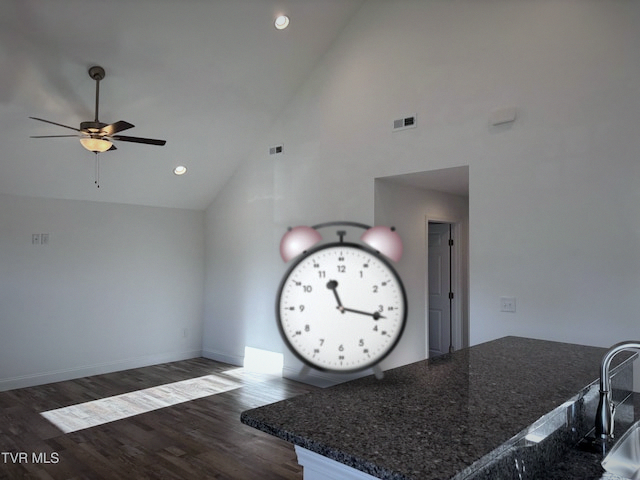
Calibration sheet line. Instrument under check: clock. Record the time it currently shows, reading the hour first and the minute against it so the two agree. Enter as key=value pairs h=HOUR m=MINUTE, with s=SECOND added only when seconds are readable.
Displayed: h=11 m=17
